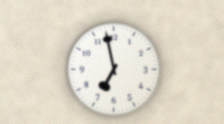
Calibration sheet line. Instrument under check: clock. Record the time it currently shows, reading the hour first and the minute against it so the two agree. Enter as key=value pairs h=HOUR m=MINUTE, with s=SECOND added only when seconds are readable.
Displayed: h=6 m=58
